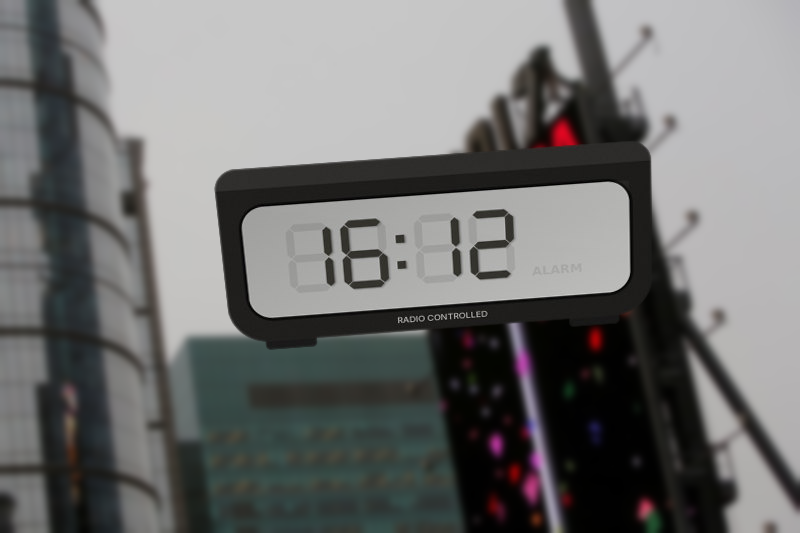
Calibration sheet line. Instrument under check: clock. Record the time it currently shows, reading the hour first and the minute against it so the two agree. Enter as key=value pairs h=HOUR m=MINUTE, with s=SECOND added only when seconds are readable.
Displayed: h=16 m=12
